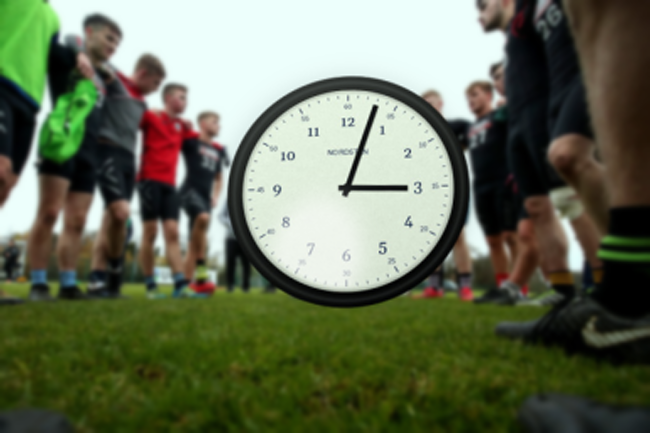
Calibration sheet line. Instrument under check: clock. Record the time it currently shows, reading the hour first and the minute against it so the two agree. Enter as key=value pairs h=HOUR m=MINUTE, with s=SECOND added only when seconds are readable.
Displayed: h=3 m=3
